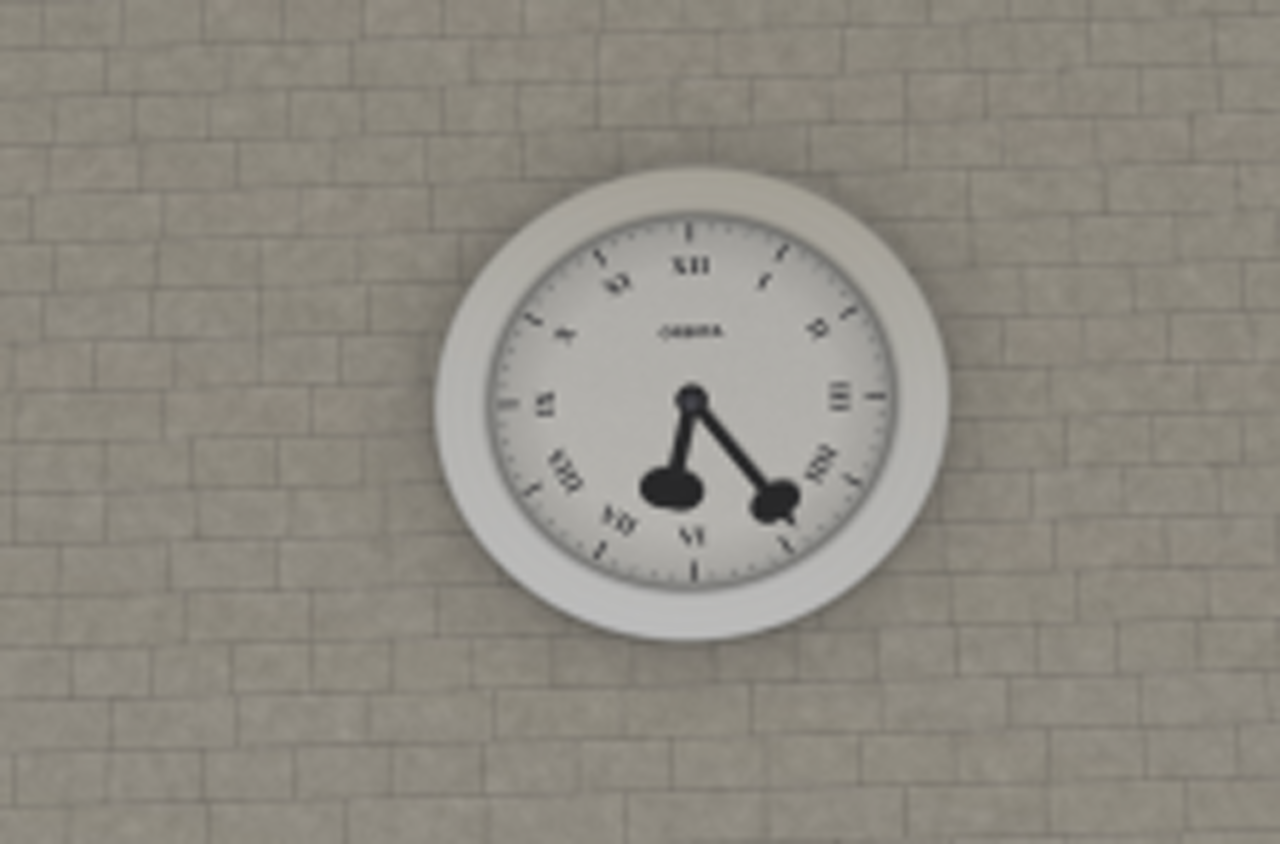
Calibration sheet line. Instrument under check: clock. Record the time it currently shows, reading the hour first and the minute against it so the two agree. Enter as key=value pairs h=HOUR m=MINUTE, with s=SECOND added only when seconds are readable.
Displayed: h=6 m=24
